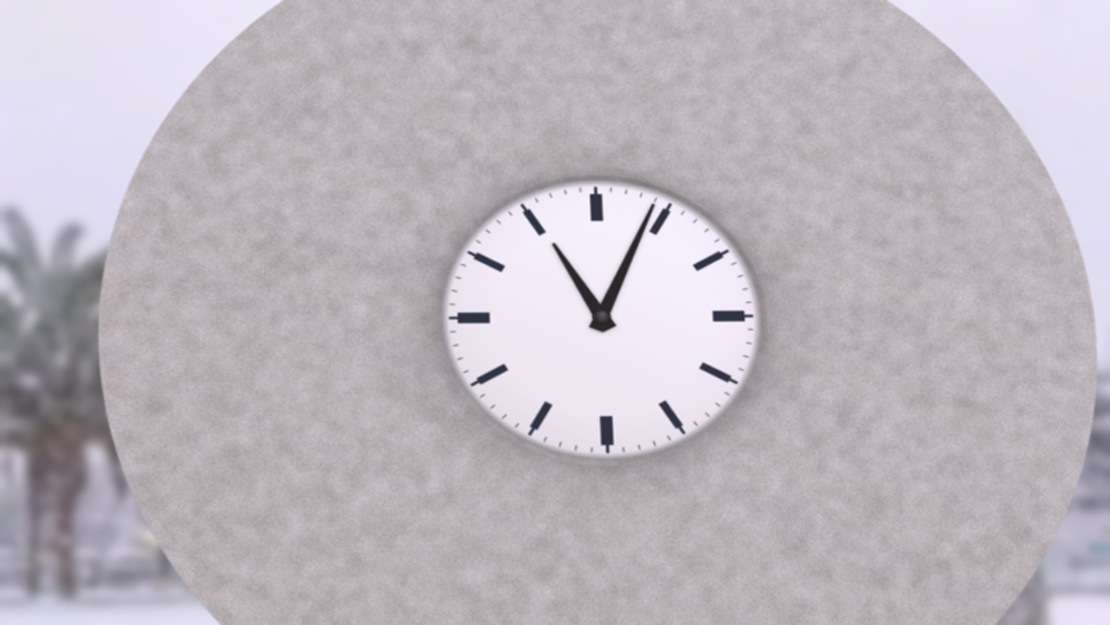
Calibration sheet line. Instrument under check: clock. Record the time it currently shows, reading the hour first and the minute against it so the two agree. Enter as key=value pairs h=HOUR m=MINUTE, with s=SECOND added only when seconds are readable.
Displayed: h=11 m=4
